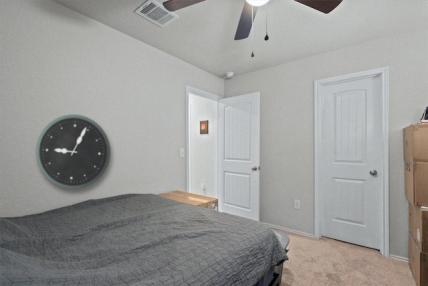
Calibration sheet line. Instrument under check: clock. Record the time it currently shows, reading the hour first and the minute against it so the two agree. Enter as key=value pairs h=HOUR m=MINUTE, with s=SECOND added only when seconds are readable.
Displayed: h=9 m=4
